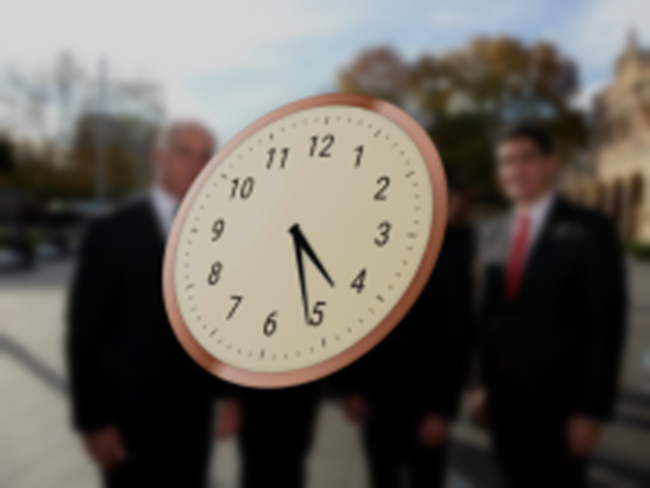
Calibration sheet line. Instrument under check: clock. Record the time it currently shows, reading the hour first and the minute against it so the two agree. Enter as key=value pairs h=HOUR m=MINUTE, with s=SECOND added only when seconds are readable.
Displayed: h=4 m=26
